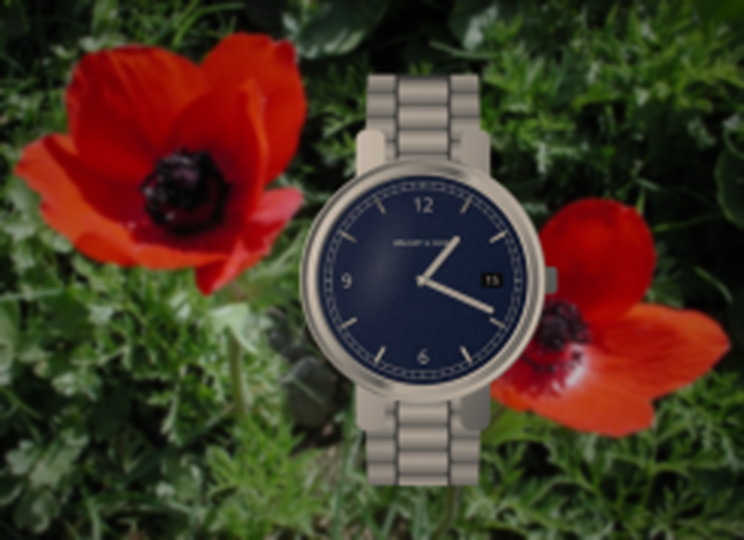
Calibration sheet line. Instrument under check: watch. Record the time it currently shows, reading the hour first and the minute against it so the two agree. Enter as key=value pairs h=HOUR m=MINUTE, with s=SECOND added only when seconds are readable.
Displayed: h=1 m=19
